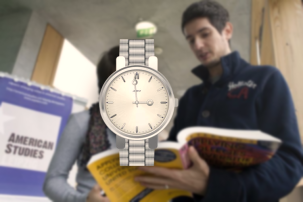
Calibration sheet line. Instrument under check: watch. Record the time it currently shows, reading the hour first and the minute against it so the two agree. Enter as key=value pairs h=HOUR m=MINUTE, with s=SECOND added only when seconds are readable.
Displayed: h=2 m=59
